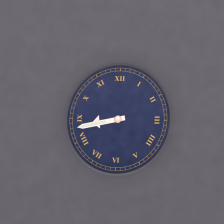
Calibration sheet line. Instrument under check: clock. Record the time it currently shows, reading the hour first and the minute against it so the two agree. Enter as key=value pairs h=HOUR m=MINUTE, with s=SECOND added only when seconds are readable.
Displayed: h=8 m=43
